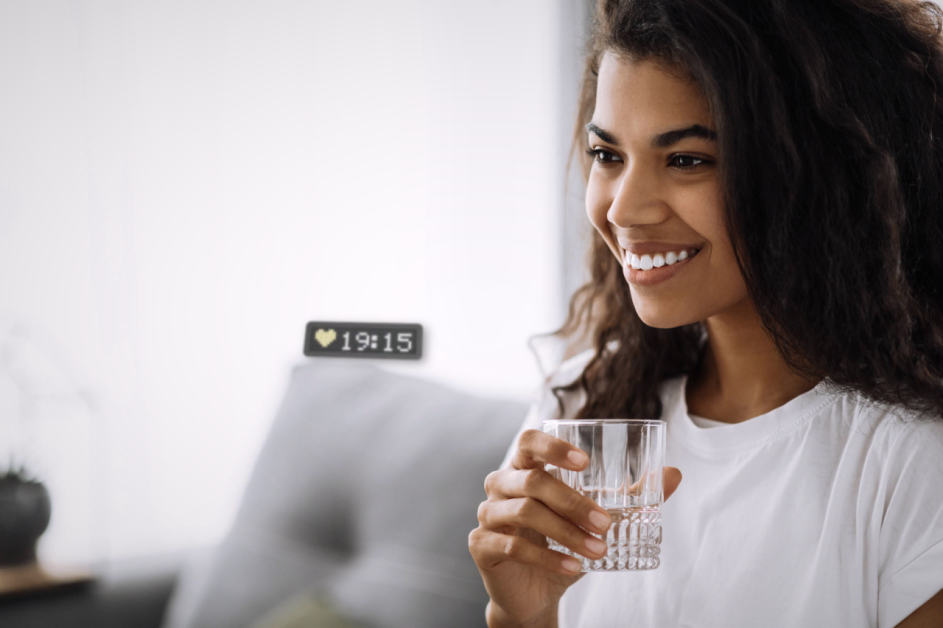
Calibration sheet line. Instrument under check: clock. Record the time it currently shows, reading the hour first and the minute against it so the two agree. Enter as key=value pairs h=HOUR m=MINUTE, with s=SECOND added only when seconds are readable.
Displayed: h=19 m=15
